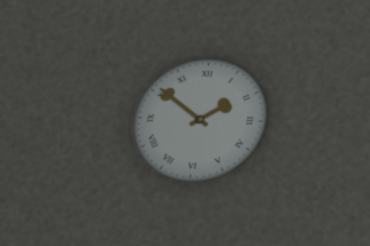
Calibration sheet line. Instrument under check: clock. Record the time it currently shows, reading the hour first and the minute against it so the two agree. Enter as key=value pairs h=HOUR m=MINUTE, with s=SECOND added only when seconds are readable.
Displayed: h=1 m=51
